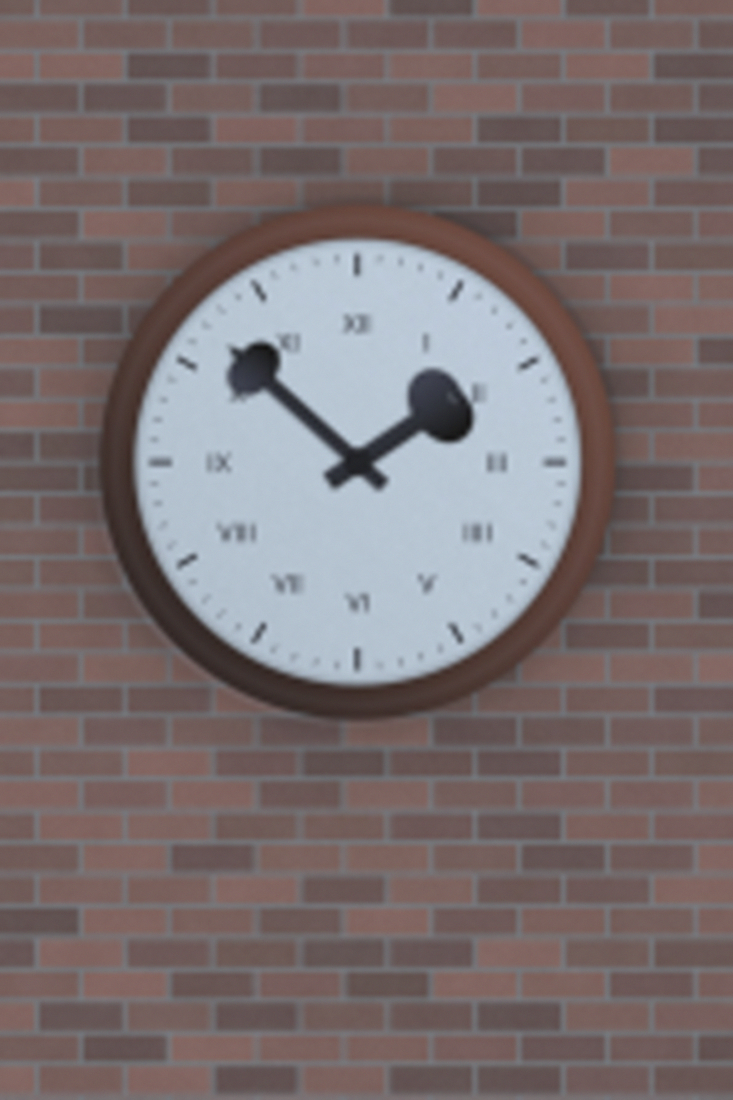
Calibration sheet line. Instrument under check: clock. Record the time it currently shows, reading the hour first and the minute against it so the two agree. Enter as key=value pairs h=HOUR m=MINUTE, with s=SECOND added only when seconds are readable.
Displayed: h=1 m=52
